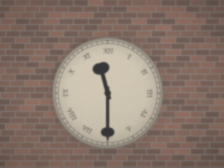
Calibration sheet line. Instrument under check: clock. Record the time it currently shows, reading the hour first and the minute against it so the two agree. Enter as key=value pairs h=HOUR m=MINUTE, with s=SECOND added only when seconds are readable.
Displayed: h=11 m=30
